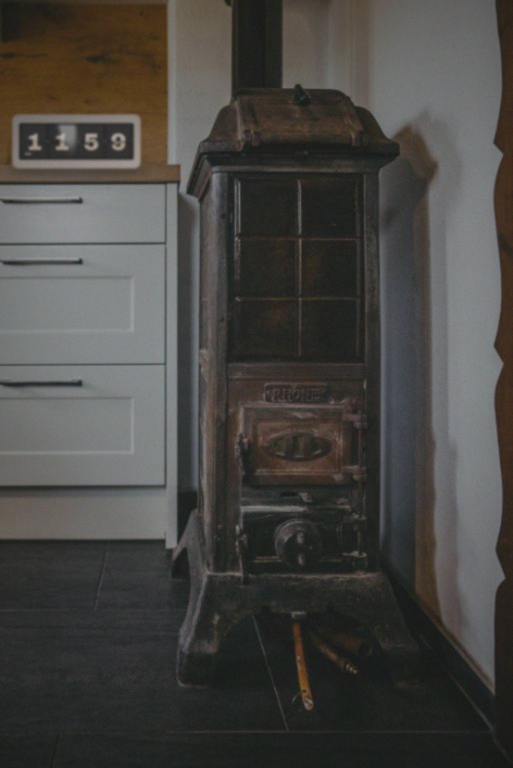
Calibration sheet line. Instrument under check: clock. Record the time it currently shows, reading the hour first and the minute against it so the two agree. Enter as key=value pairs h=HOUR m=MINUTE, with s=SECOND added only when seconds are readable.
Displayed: h=11 m=59
